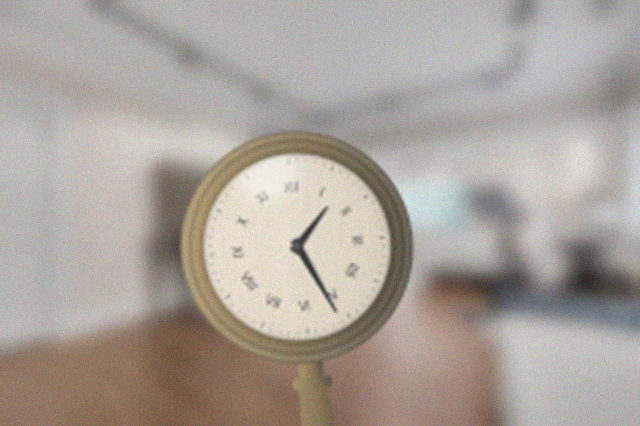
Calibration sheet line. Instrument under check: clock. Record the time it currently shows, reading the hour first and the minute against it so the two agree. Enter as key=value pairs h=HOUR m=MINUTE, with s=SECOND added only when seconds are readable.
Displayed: h=1 m=26
